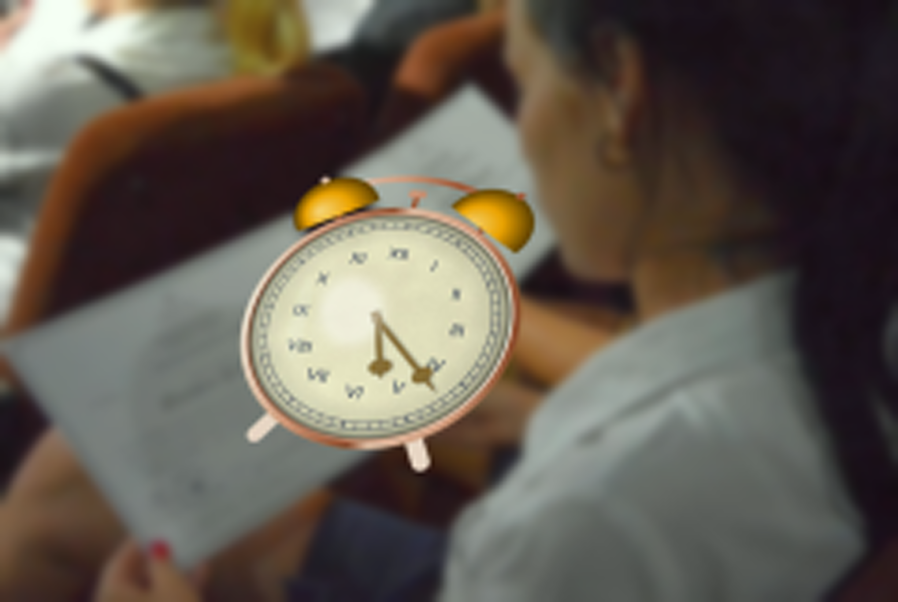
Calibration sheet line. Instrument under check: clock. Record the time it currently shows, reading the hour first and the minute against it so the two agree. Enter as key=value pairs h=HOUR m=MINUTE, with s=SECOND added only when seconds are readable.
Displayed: h=5 m=22
